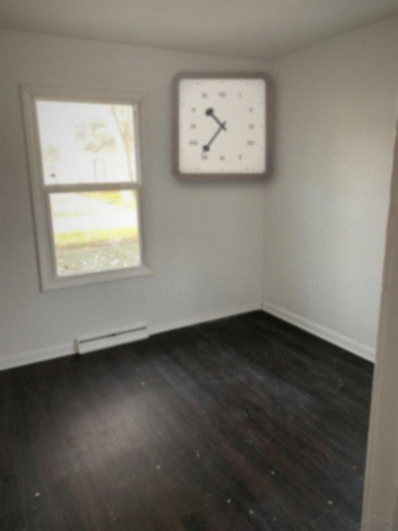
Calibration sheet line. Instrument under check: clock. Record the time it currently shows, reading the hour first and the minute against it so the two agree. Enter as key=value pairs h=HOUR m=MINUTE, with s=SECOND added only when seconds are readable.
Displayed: h=10 m=36
